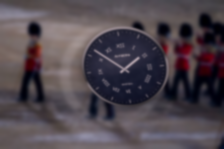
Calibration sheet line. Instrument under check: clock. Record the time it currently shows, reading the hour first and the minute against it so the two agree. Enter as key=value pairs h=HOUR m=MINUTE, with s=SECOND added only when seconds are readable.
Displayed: h=1 m=52
